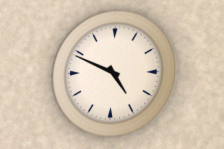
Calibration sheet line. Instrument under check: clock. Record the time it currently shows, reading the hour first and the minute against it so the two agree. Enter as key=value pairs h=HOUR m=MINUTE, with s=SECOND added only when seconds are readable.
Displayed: h=4 m=49
